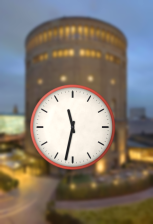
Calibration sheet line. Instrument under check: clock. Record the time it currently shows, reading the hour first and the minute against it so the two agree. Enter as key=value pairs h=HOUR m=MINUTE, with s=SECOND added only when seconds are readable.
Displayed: h=11 m=32
